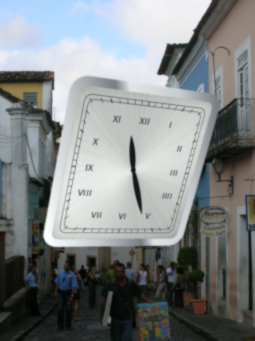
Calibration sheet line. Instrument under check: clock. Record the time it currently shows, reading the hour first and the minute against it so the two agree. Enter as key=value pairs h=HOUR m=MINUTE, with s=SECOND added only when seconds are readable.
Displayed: h=11 m=26
